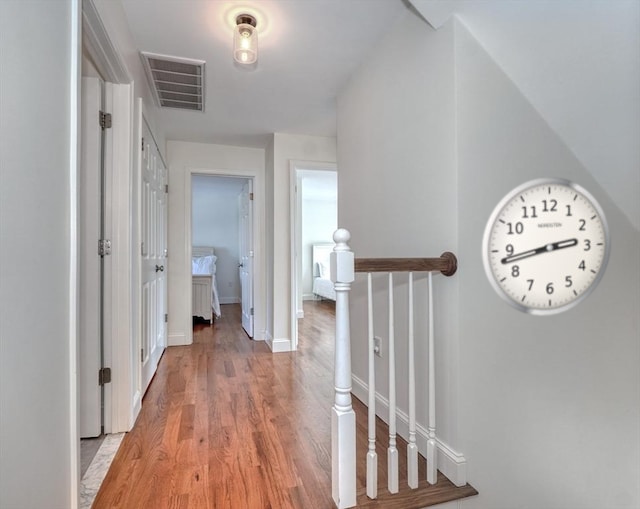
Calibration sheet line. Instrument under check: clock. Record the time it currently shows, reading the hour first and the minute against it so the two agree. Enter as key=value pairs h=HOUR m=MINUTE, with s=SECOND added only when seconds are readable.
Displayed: h=2 m=43
